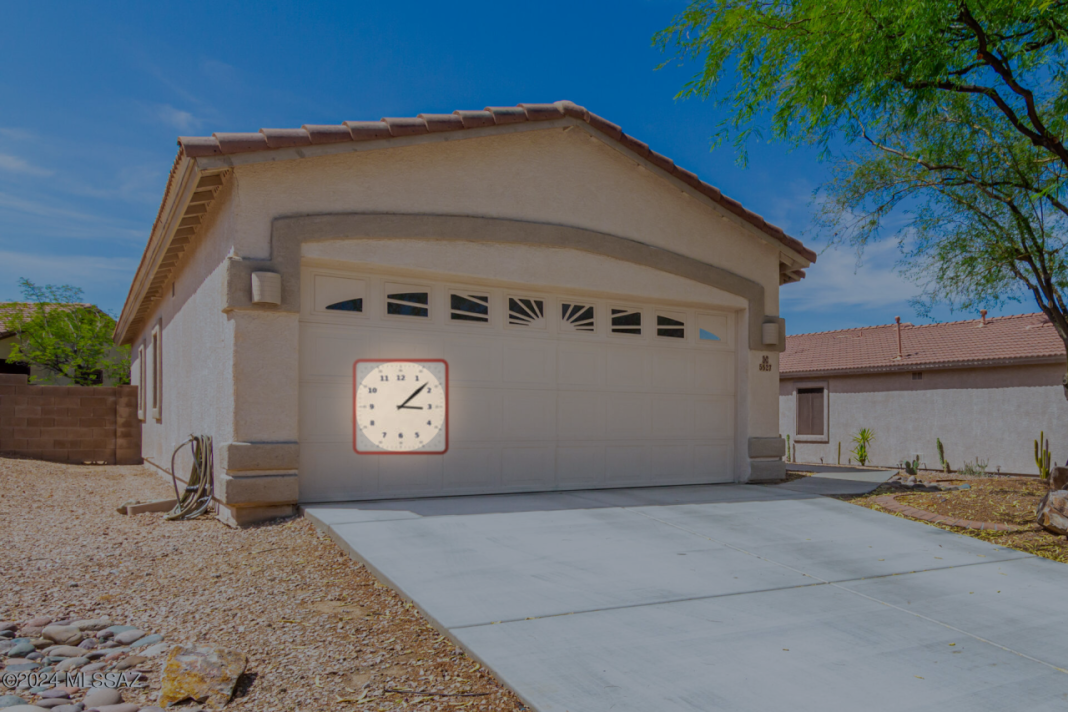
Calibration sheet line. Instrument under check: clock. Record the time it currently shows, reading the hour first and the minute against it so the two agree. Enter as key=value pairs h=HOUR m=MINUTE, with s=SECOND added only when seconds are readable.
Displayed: h=3 m=8
